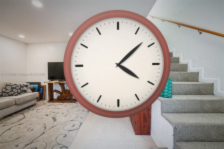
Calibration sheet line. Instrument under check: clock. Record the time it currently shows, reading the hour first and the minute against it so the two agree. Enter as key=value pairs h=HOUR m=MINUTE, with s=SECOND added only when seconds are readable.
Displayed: h=4 m=8
